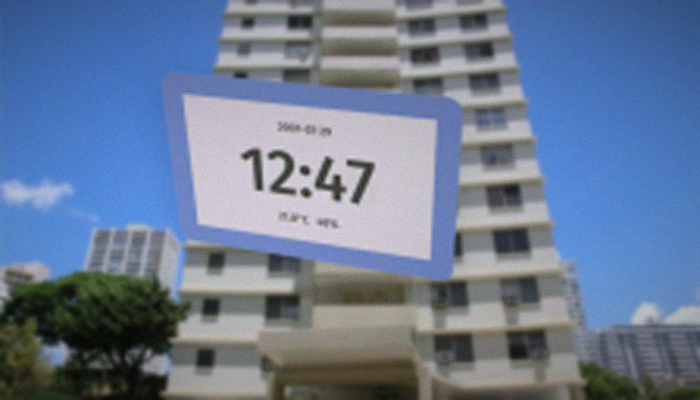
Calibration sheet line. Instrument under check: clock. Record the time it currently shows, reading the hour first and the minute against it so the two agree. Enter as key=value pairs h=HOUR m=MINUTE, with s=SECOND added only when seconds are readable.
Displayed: h=12 m=47
